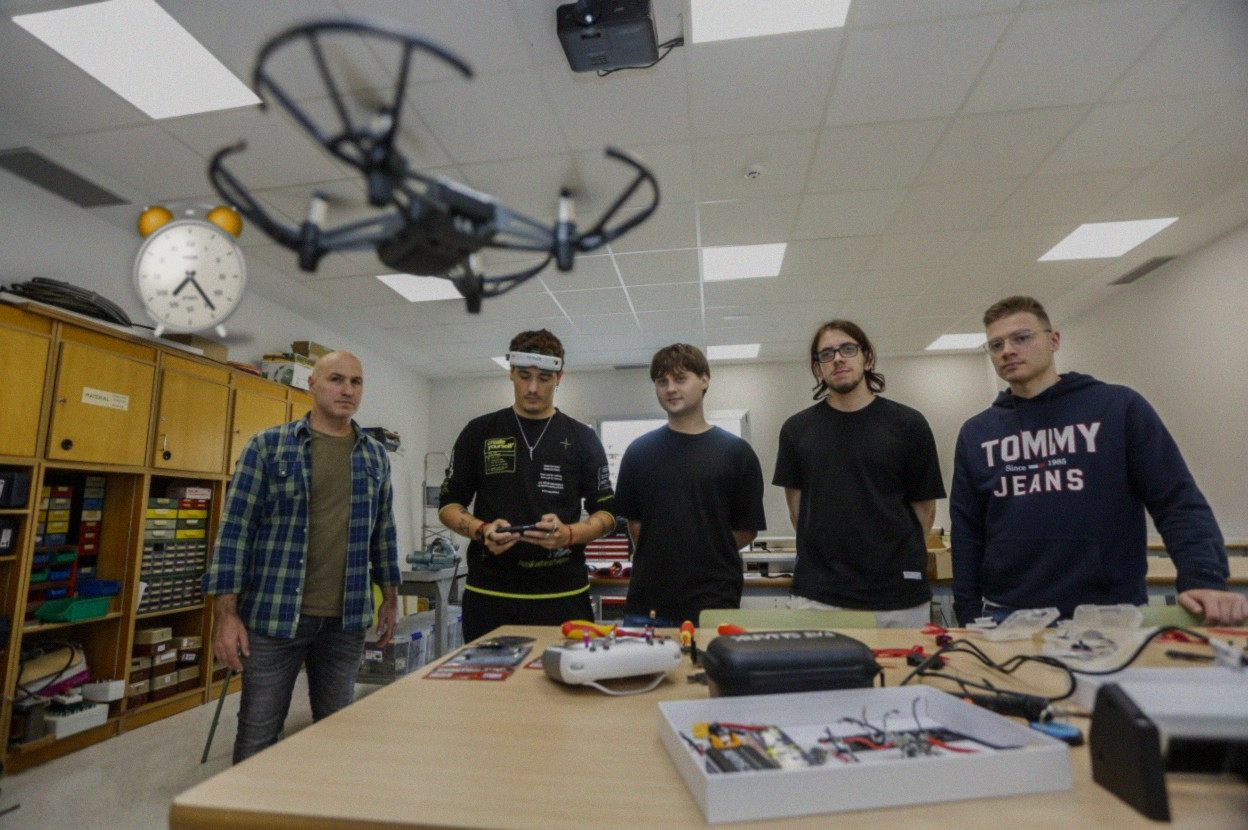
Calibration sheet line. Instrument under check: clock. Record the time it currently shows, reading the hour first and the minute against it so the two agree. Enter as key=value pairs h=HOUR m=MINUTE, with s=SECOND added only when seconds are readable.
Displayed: h=7 m=24
